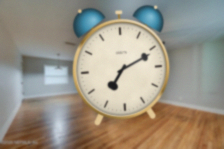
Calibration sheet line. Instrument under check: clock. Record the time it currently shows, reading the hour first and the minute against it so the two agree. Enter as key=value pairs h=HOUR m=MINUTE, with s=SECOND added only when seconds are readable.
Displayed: h=7 m=11
